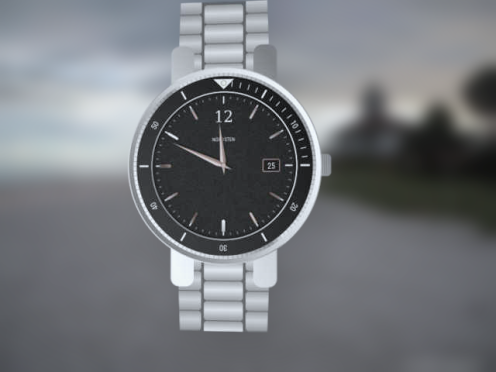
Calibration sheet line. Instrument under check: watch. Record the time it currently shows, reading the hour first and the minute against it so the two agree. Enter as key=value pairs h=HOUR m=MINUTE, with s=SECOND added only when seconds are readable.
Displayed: h=11 m=49
